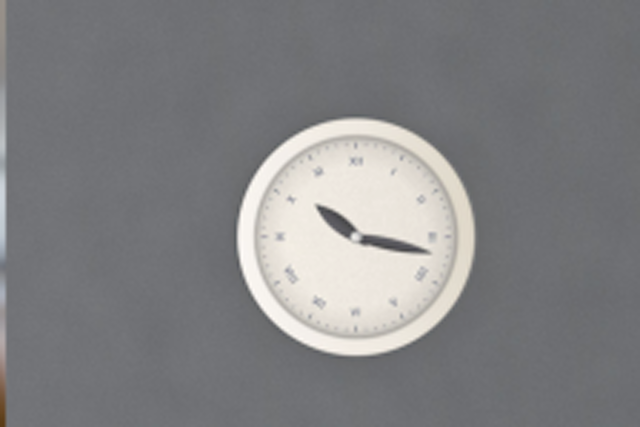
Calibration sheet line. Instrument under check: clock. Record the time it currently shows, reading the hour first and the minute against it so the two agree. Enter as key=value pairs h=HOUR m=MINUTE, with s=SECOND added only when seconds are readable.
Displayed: h=10 m=17
